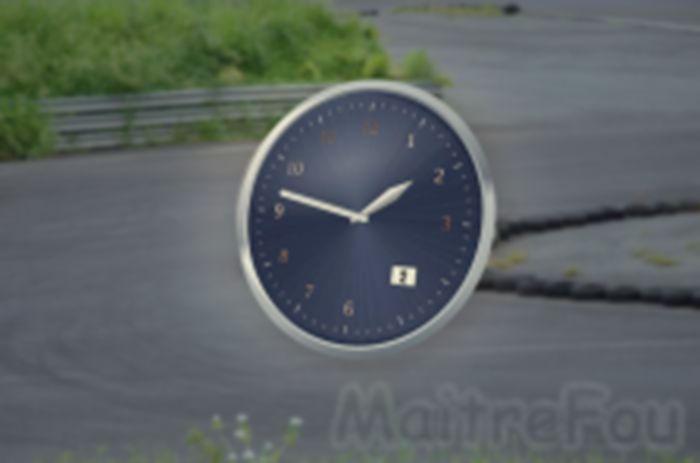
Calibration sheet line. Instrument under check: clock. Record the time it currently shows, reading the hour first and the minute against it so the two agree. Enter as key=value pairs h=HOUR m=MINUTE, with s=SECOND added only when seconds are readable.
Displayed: h=1 m=47
